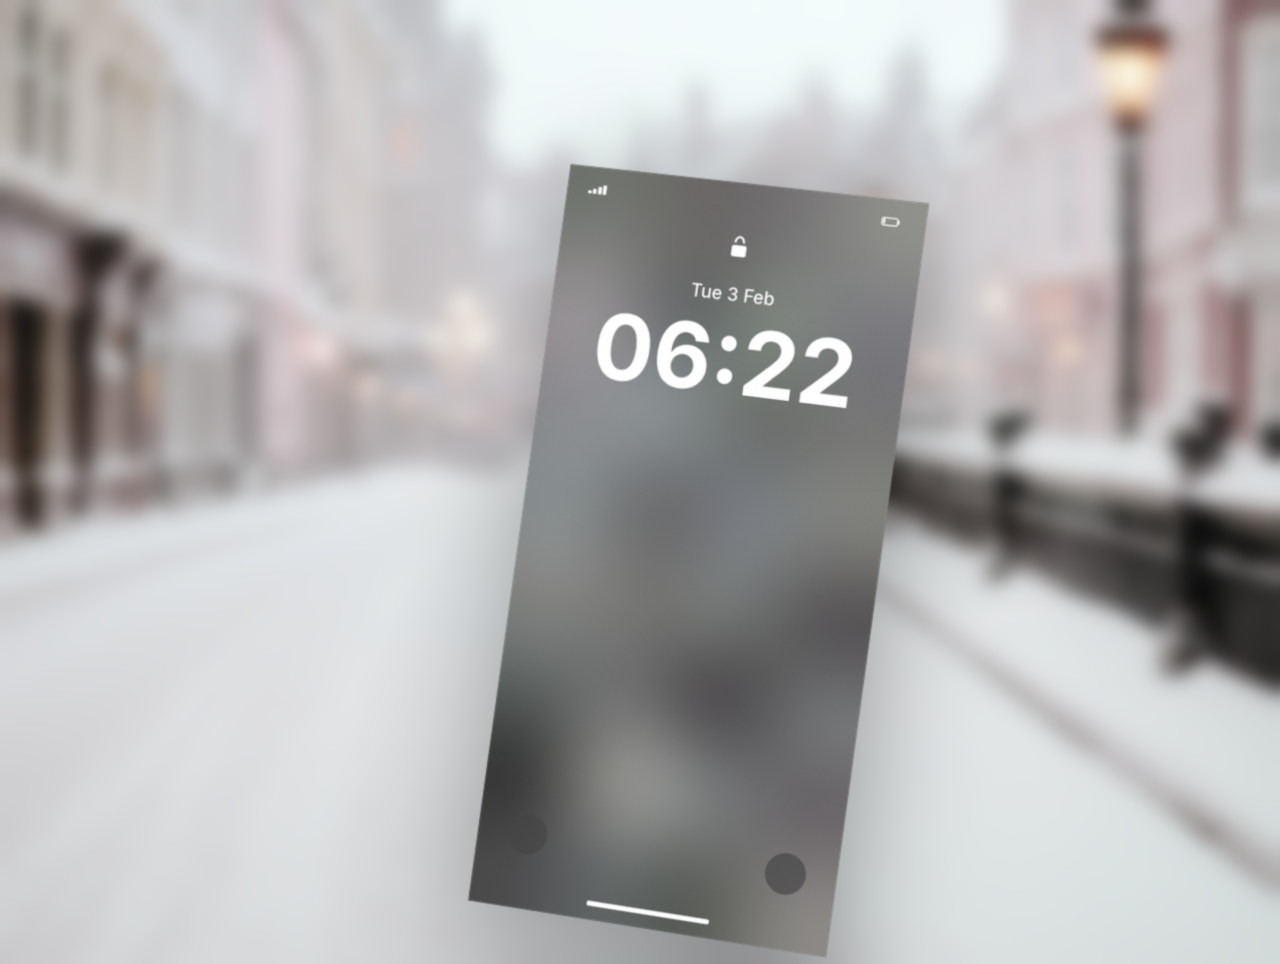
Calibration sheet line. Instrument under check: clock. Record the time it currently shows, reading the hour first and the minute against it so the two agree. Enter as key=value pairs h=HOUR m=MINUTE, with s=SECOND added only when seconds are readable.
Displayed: h=6 m=22
